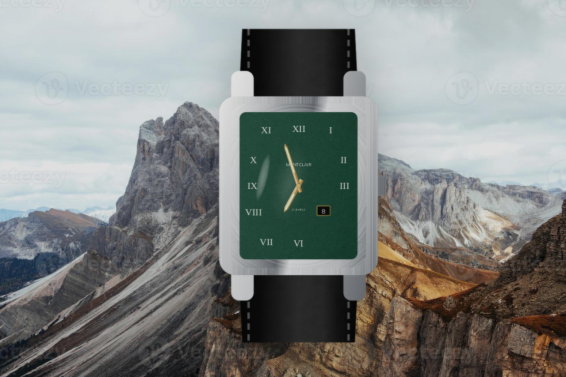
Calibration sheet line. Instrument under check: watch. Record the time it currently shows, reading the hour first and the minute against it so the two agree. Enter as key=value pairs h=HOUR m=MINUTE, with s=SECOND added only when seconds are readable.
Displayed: h=6 m=57
